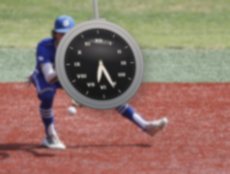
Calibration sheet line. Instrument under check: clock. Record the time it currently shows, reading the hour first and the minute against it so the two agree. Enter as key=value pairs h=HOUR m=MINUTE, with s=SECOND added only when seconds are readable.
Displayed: h=6 m=26
